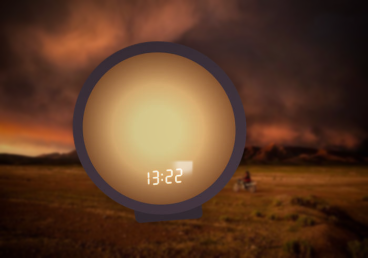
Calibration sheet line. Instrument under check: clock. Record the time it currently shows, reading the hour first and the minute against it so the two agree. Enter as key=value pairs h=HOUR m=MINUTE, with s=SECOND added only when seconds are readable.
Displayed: h=13 m=22
